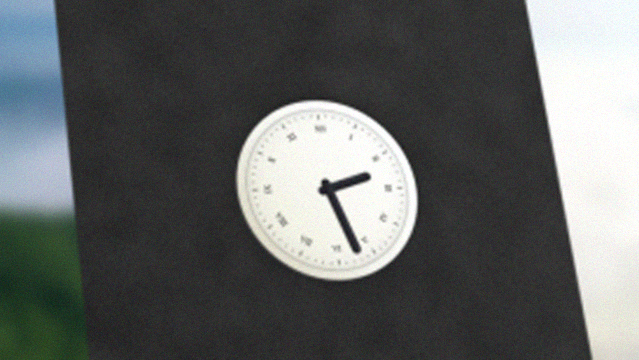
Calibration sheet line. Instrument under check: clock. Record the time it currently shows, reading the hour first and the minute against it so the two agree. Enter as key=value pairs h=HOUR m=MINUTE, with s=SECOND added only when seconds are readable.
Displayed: h=2 m=27
